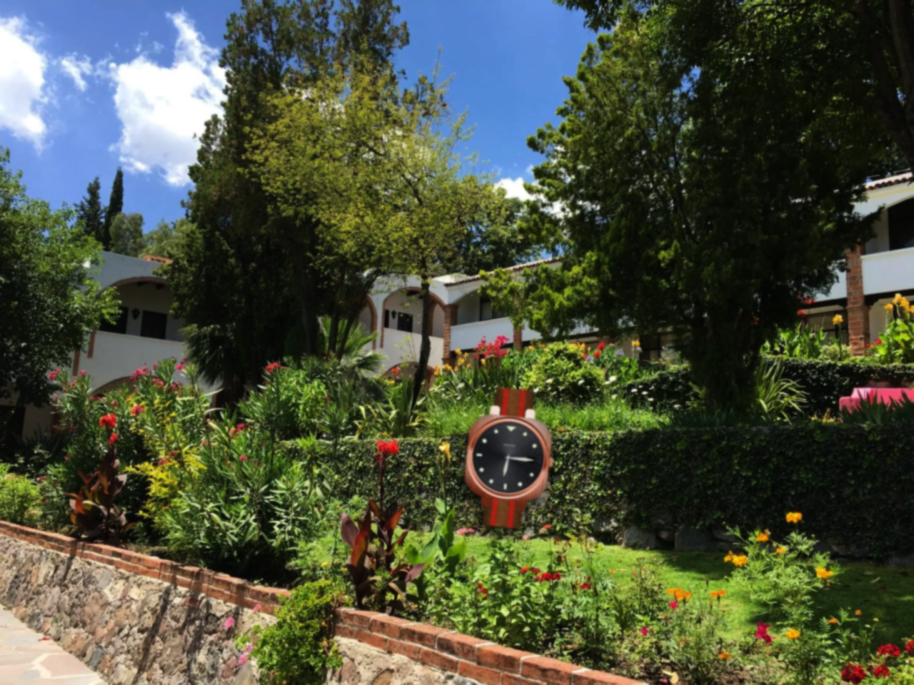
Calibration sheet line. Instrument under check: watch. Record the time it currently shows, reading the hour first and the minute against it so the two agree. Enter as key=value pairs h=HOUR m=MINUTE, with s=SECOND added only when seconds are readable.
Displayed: h=6 m=15
